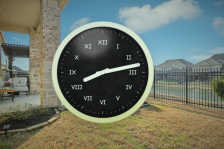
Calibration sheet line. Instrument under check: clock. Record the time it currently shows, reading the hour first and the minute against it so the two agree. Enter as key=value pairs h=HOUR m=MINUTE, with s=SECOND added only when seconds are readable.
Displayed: h=8 m=13
